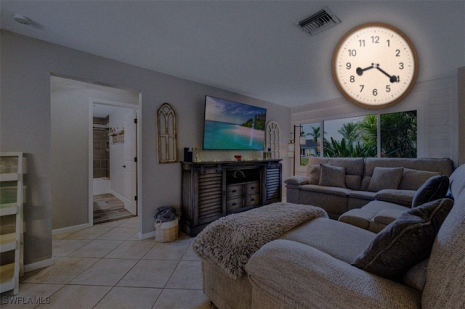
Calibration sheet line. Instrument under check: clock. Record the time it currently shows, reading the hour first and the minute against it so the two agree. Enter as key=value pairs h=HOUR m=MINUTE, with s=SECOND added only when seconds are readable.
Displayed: h=8 m=21
